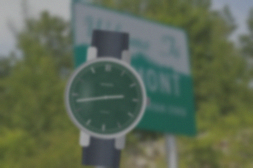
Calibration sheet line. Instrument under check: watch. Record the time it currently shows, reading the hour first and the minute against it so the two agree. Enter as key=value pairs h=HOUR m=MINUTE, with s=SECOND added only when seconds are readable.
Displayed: h=2 m=43
